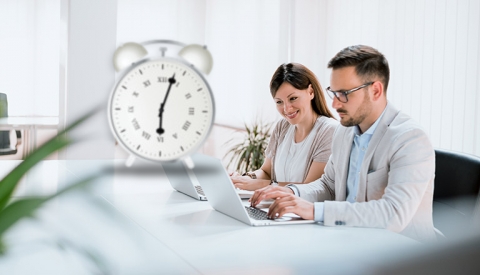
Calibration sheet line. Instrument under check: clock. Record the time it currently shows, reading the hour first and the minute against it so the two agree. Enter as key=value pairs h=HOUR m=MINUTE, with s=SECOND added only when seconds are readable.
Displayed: h=6 m=3
